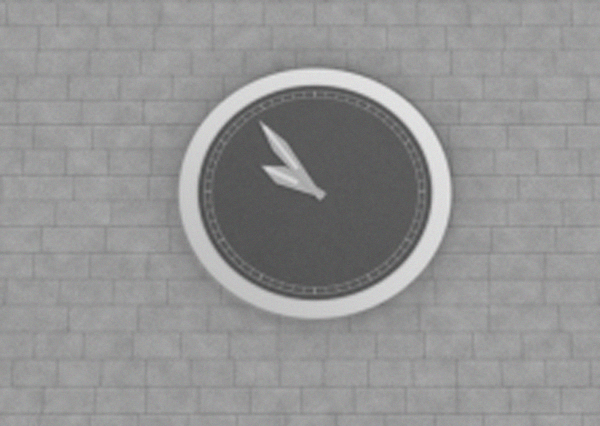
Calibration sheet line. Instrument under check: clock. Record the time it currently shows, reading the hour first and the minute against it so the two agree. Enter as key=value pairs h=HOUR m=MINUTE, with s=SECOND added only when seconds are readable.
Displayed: h=9 m=54
